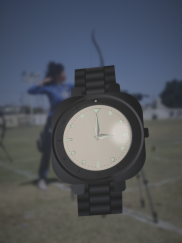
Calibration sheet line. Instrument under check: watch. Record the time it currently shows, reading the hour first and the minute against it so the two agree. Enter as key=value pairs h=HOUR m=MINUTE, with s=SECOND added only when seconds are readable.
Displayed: h=3 m=0
